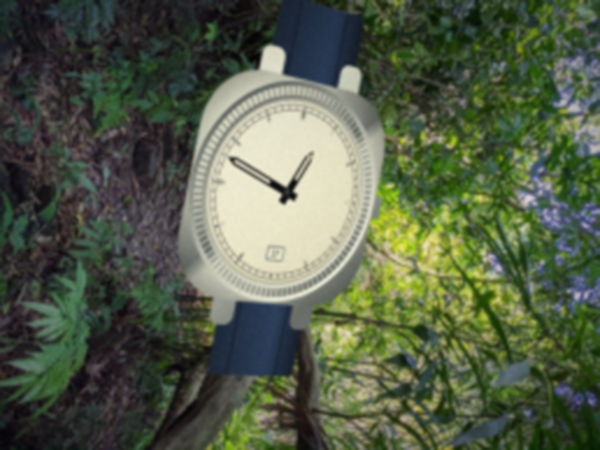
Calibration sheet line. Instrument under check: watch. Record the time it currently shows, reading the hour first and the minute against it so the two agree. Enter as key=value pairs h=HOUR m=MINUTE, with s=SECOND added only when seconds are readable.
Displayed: h=12 m=48
